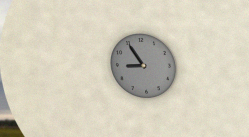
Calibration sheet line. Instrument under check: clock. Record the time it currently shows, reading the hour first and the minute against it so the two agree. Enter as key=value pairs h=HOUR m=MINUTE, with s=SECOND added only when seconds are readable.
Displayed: h=8 m=55
